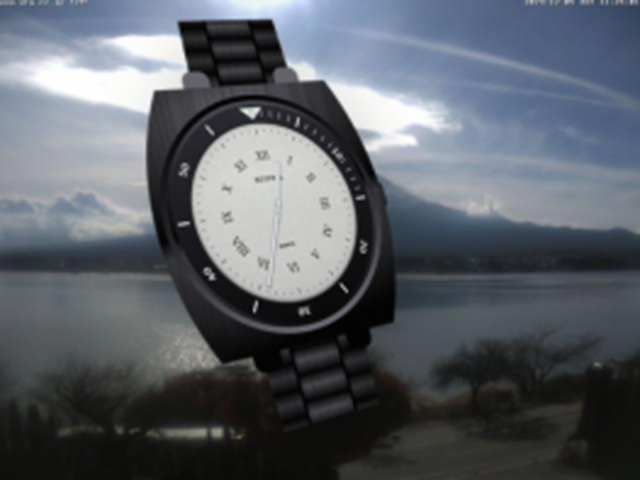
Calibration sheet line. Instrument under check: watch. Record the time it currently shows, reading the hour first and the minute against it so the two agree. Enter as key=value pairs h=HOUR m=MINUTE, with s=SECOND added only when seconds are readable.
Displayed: h=12 m=34
